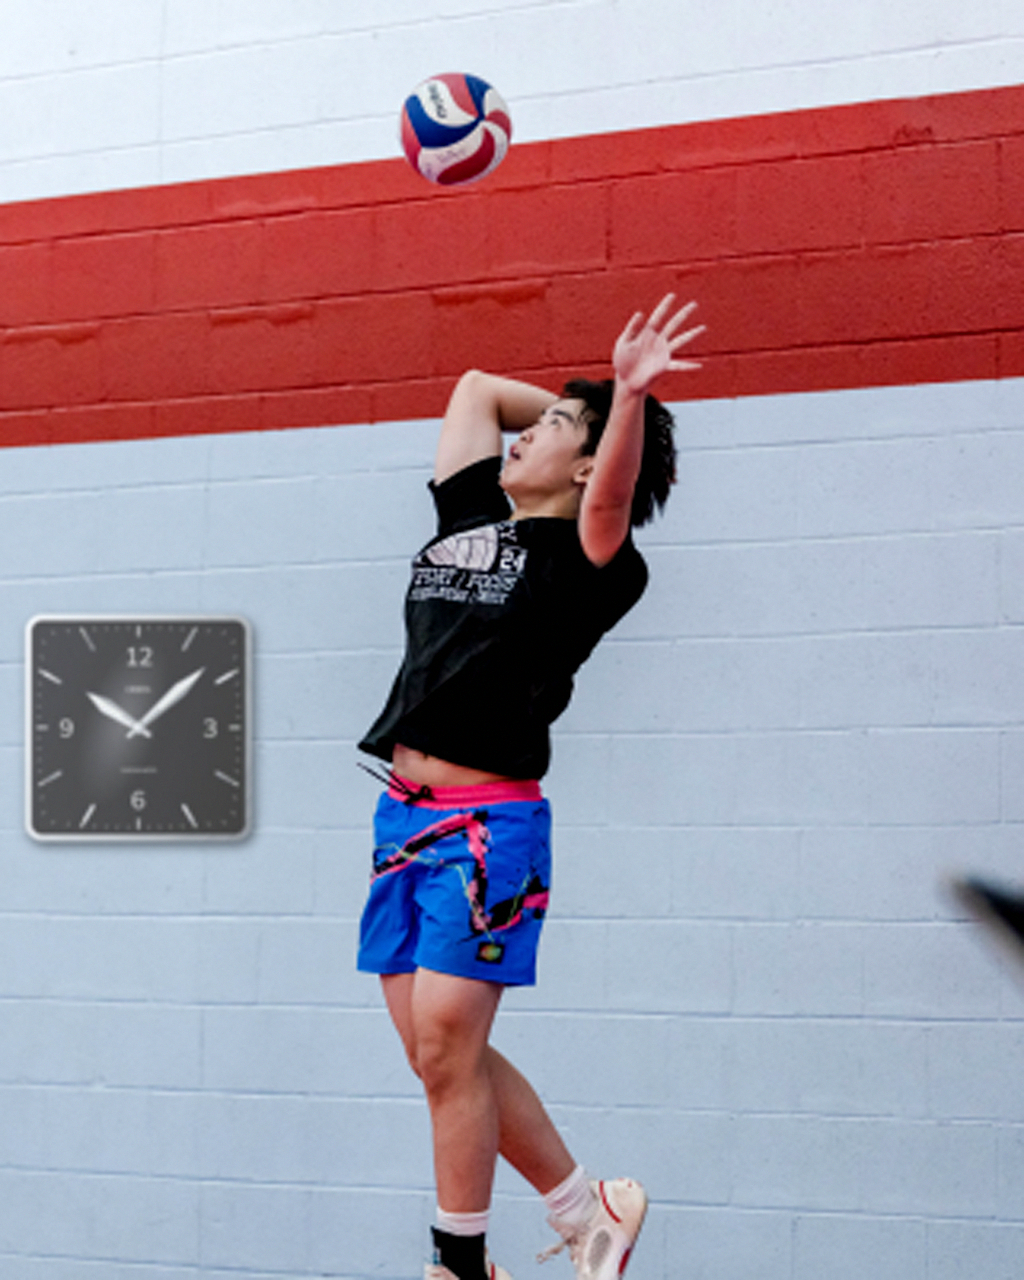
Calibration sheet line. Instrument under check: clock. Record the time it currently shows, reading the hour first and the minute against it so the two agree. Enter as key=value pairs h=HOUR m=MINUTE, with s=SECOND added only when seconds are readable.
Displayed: h=10 m=8
